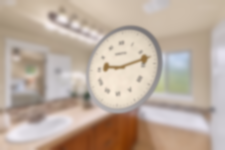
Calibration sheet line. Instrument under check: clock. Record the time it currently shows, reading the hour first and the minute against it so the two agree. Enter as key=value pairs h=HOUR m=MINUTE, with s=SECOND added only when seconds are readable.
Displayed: h=9 m=13
